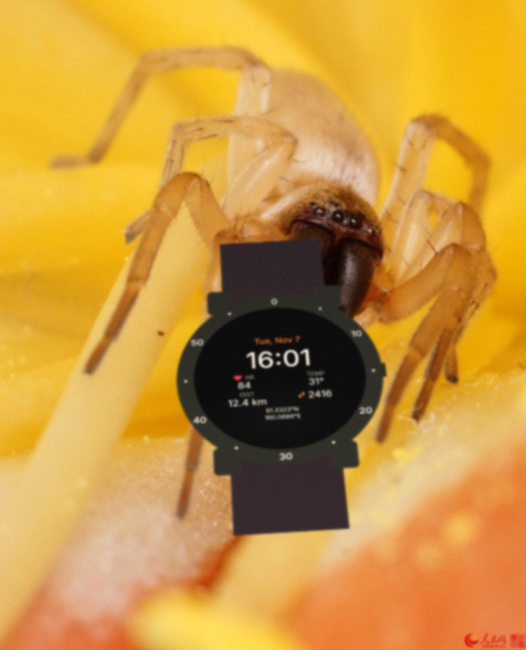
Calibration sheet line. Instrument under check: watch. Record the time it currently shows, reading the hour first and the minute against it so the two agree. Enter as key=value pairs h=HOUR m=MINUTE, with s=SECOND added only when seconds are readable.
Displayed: h=16 m=1
